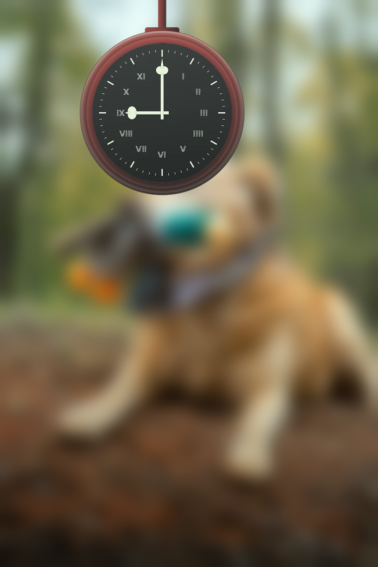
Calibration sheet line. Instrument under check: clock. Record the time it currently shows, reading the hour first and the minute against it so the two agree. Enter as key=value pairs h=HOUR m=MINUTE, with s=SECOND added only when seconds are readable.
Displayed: h=9 m=0
